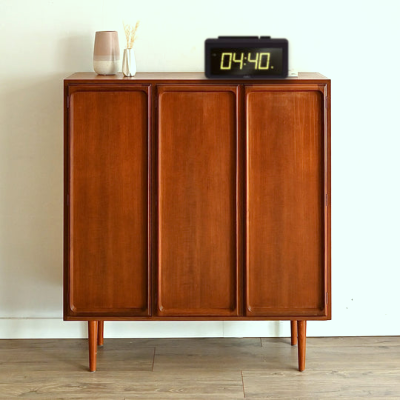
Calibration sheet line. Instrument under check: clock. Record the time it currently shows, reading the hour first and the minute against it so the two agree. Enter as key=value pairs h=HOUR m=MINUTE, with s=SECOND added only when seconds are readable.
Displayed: h=4 m=40
